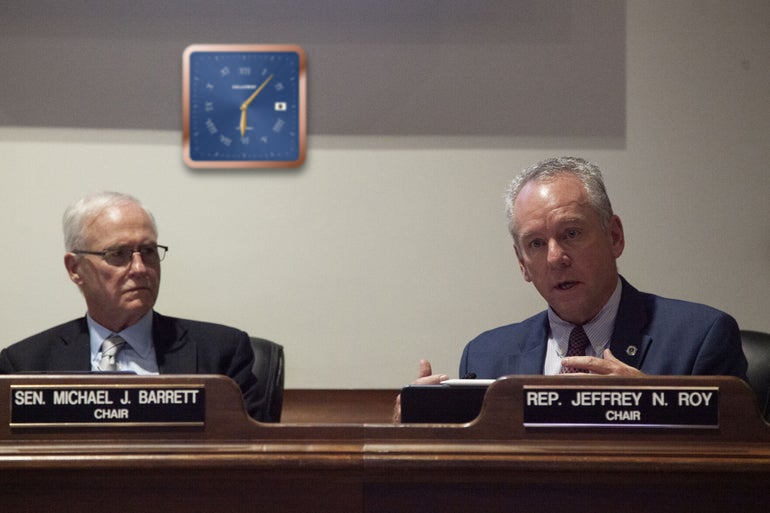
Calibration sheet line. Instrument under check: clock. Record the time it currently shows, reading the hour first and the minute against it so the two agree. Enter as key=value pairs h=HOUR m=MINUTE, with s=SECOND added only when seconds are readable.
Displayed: h=6 m=7
